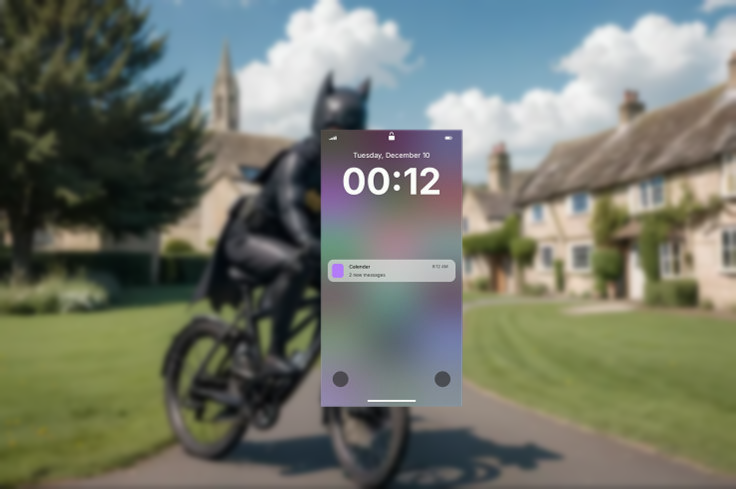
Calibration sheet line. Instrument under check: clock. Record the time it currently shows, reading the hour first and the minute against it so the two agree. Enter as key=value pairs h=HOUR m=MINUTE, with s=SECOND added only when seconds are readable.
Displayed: h=0 m=12
